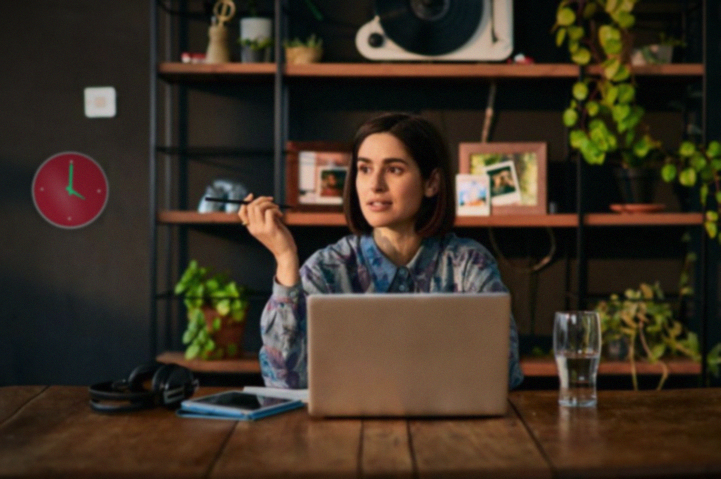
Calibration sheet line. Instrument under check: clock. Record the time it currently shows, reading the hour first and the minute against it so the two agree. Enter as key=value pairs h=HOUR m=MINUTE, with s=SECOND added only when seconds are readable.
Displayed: h=4 m=0
